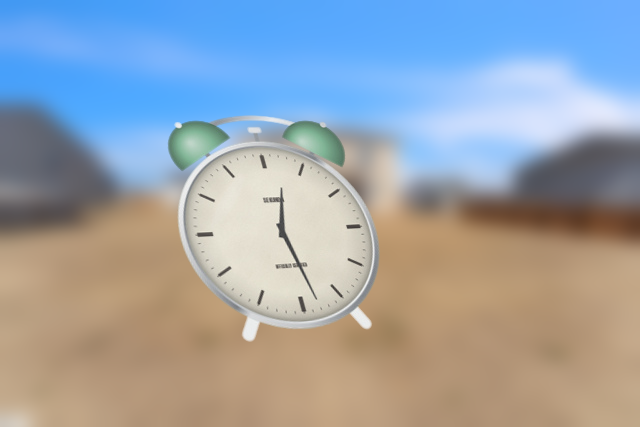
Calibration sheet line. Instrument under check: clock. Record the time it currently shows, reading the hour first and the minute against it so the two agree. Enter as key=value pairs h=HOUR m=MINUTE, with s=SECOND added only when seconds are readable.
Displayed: h=12 m=28
